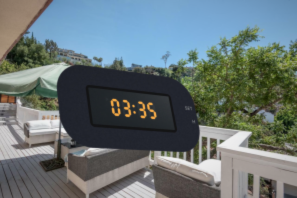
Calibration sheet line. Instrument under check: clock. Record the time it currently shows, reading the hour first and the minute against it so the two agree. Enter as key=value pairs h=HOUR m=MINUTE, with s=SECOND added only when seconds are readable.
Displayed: h=3 m=35
